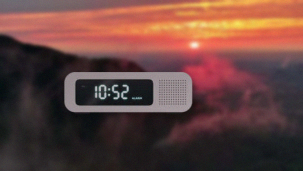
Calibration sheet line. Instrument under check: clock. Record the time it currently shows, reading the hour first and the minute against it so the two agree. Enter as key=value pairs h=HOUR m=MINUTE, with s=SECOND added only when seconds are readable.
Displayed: h=10 m=52
